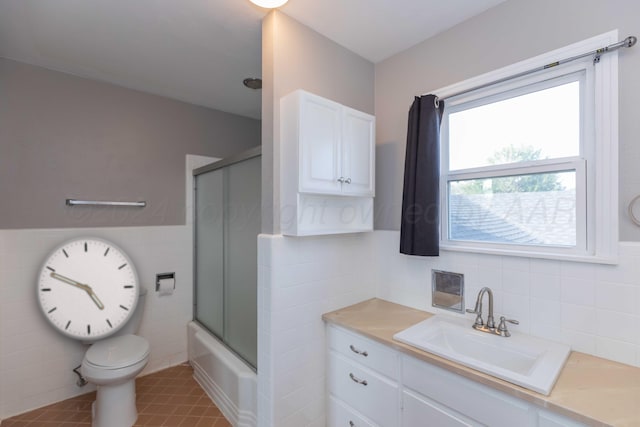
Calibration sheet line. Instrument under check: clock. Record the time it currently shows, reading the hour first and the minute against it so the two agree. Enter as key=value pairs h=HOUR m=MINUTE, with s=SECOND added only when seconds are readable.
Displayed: h=4 m=49
